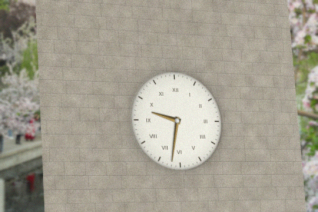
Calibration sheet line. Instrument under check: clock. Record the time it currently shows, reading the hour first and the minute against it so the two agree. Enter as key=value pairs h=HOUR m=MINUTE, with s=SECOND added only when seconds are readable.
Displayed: h=9 m=32
